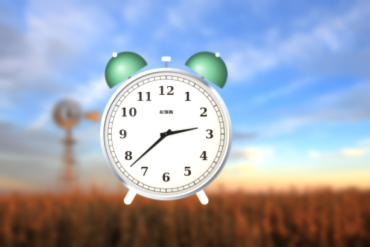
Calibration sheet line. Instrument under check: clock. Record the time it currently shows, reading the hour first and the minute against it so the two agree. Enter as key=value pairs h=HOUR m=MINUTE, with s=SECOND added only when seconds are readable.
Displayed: h=2 m=38
